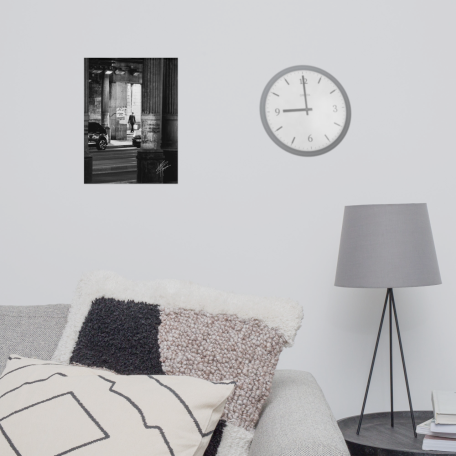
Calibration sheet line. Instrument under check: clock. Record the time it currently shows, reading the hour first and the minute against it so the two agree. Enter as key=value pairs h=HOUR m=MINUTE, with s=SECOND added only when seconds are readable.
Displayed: h=9 m=0
